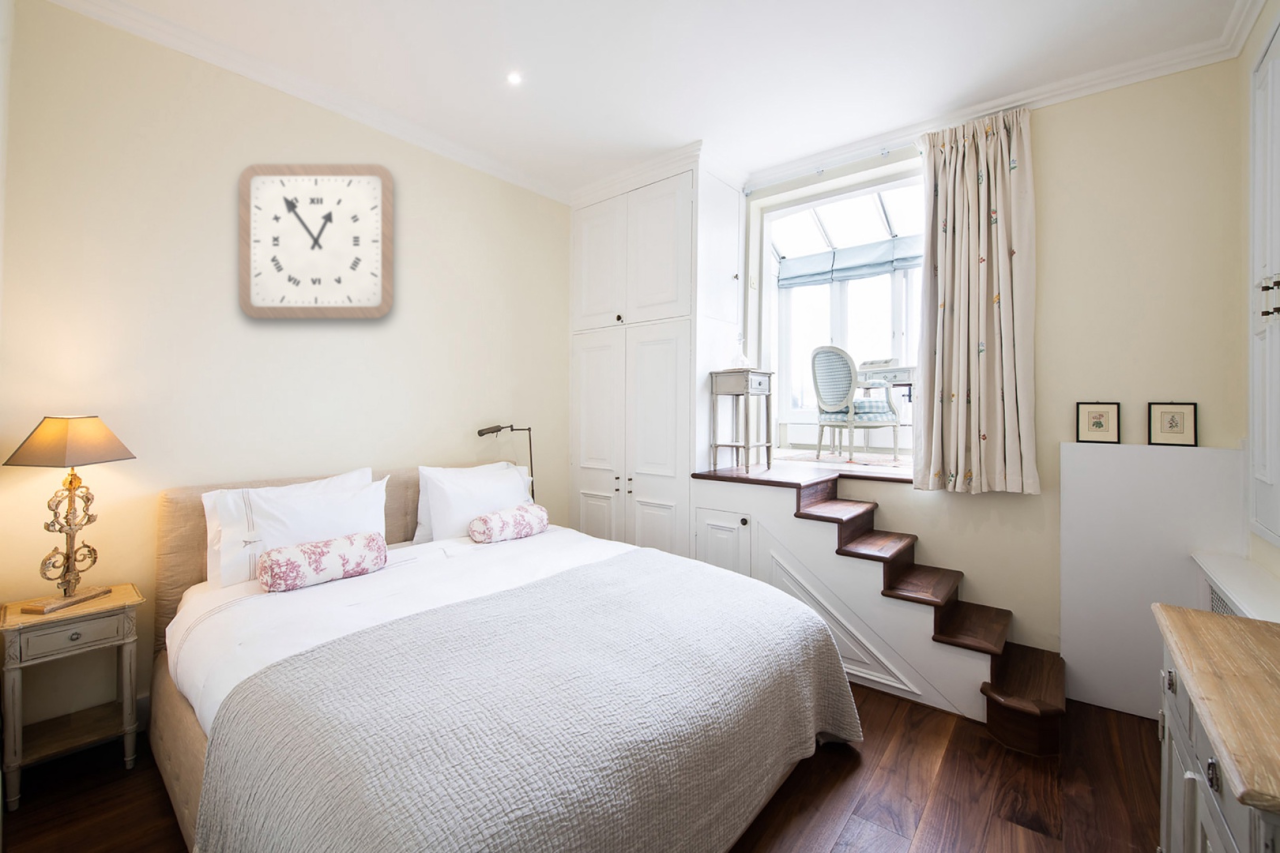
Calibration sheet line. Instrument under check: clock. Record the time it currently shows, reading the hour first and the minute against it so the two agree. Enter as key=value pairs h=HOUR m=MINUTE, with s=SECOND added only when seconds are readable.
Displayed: h=12 m=54
